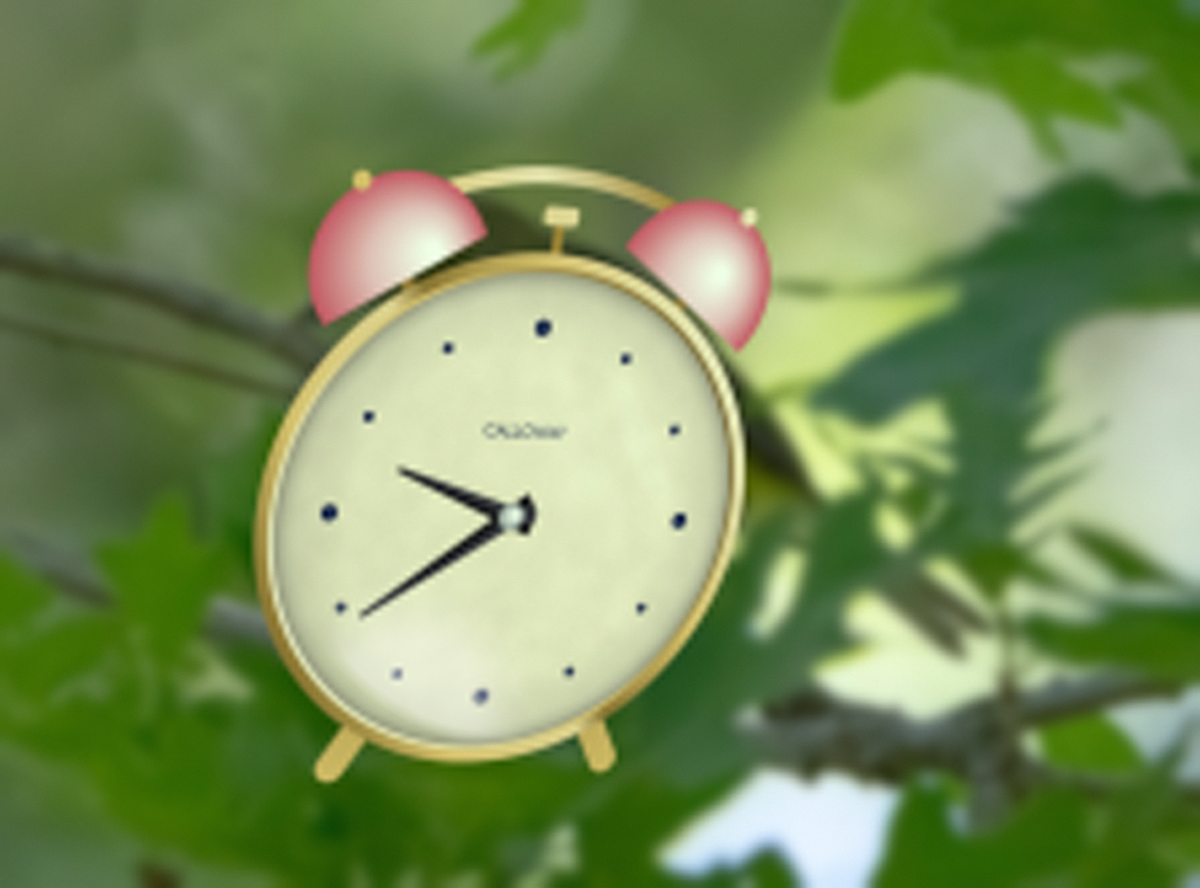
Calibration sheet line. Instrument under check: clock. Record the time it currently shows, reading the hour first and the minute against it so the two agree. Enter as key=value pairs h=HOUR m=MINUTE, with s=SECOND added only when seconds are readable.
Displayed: h=9 m=39
